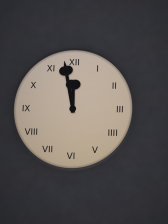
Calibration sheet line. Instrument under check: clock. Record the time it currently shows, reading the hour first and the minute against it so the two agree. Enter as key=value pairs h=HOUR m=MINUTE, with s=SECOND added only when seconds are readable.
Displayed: h=11 m=58
